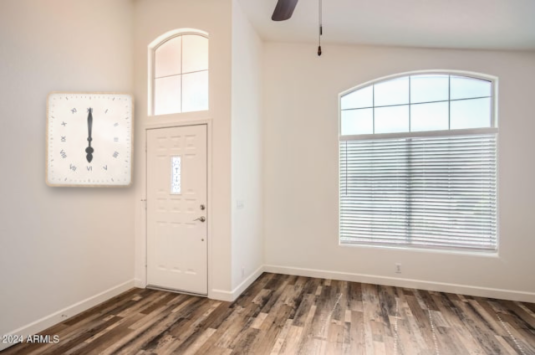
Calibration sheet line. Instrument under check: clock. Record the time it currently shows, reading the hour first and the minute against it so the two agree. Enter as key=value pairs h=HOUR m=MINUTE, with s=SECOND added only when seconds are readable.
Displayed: h=6 m=0
